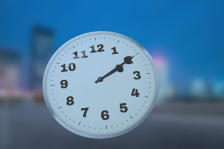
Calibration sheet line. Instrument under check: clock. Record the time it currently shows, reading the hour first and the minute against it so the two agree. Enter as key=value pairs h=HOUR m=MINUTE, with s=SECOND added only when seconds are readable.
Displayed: h=2 m=10
